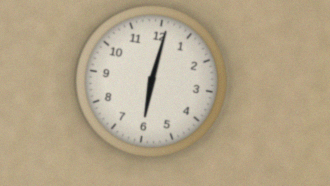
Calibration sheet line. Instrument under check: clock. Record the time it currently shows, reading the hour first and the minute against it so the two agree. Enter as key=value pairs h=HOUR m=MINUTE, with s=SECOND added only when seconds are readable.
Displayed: h=6 m=1
